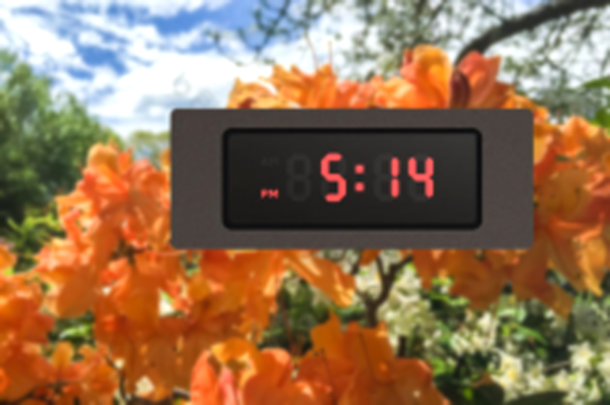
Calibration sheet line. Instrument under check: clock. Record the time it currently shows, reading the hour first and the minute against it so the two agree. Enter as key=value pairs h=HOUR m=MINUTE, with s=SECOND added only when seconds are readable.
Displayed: h=5 m=14
